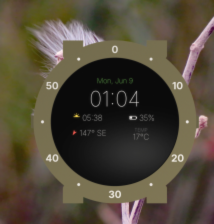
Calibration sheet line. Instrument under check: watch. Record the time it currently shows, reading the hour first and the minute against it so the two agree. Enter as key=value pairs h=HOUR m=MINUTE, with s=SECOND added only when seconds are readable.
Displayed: h=1 m=4
